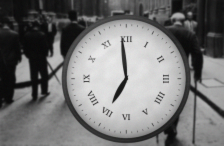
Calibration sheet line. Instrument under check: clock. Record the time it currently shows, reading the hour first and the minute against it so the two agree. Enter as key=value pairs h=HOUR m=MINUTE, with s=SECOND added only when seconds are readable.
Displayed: h=6 m=59
